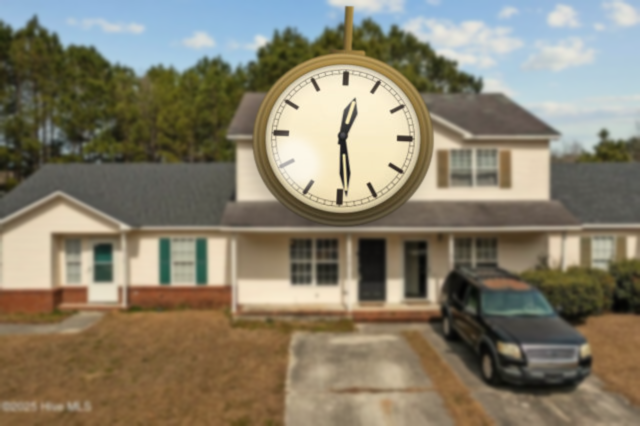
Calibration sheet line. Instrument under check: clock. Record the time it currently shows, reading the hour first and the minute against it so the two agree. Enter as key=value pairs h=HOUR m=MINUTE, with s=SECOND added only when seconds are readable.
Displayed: h=12 m=29
